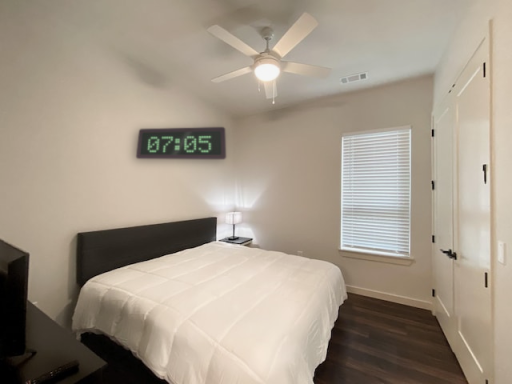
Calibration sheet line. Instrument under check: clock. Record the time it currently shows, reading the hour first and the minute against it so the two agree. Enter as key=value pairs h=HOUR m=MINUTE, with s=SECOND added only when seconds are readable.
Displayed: h=7 m=5
